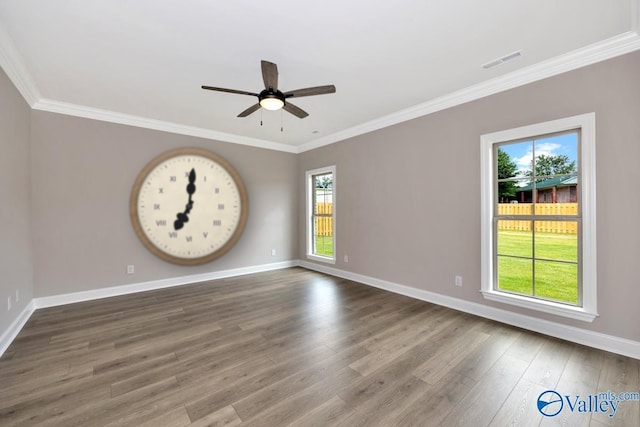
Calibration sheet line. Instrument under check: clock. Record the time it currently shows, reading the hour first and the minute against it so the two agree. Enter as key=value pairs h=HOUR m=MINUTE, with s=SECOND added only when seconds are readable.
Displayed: h=7 m=1
